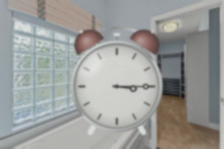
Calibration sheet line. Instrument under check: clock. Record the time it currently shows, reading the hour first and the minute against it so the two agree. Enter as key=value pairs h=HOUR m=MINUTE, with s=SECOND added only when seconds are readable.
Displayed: h=3 m=15
